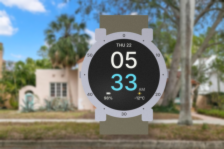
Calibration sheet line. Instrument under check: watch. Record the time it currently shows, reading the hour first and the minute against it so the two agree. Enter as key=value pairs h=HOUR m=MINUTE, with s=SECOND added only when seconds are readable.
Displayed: h=5 m=33
